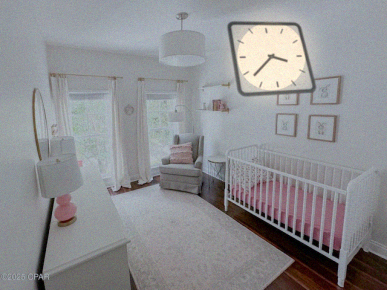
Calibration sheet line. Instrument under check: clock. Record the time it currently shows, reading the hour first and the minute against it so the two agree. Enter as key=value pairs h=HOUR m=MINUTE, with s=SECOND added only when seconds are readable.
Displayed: h=3 m=38
